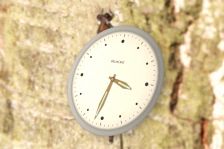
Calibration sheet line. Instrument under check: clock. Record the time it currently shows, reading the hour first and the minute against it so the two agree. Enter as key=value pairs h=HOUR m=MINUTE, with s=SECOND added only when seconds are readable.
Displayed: h=3 m=32
